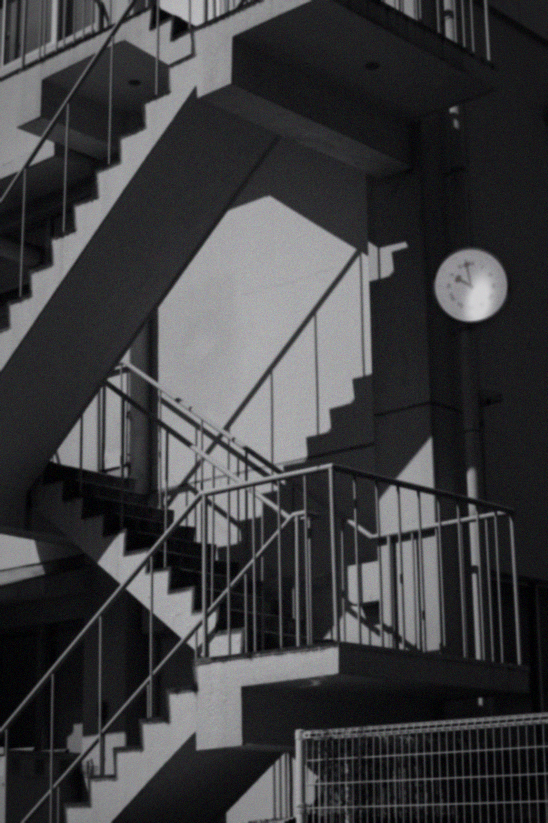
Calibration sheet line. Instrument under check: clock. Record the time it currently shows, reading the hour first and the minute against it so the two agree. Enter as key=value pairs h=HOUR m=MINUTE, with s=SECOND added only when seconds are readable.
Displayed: h=9 m=58
